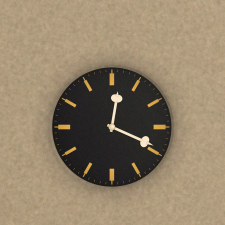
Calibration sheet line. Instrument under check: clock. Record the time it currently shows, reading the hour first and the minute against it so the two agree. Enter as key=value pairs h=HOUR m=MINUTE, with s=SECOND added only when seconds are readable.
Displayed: h=12 m=19
